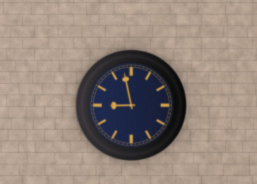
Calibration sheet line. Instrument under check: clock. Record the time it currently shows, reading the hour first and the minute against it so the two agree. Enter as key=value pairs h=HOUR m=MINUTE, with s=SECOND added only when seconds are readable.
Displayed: h=8 m=58
